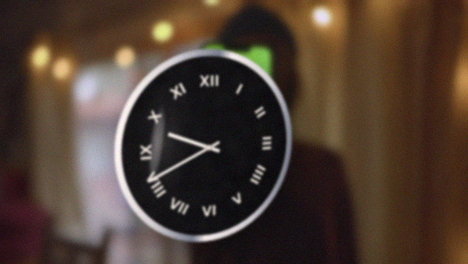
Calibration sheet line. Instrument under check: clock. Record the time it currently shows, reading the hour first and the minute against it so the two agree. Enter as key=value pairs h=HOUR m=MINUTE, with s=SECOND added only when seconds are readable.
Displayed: h=9 m=41
